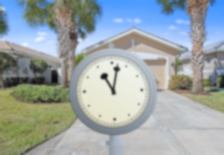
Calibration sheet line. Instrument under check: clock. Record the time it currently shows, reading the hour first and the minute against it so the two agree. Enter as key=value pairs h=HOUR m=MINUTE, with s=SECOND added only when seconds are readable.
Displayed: h=11 m=2
